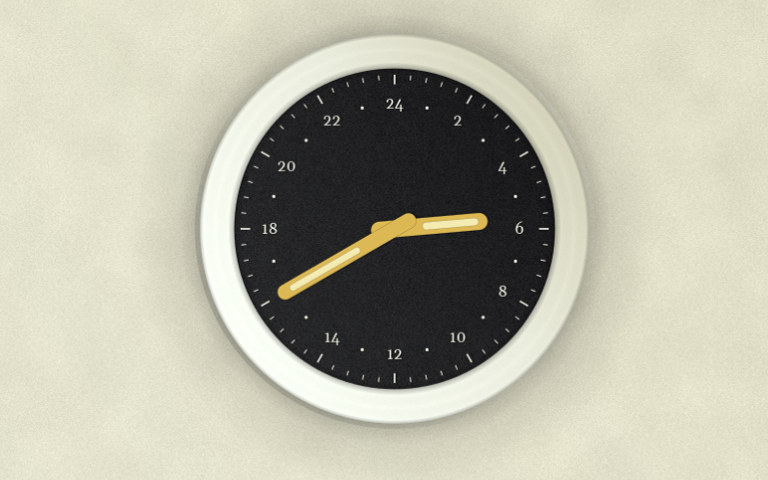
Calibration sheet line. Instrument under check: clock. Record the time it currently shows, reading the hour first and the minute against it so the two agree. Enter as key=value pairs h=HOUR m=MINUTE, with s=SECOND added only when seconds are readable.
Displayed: h=5 m=40
